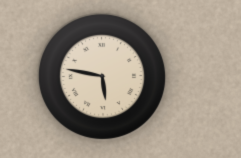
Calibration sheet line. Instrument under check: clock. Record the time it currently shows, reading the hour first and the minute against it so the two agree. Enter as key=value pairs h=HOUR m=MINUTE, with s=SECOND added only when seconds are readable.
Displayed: h=5 m=47
